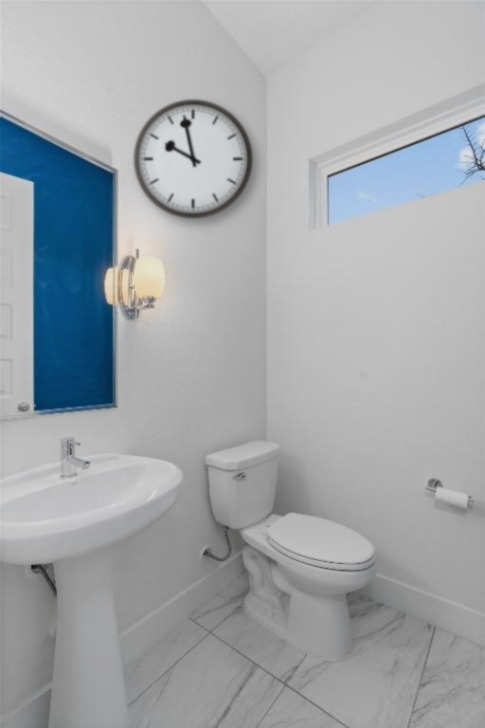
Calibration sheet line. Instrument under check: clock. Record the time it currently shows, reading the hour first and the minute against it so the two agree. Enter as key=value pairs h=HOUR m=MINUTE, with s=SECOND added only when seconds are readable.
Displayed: h=9 m=58
